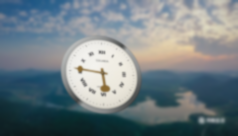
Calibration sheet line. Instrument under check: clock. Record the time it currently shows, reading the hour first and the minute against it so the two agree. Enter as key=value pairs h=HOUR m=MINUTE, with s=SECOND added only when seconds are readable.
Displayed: h=5 m=46
